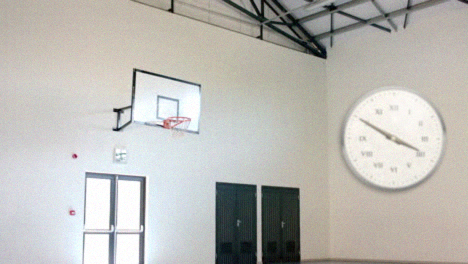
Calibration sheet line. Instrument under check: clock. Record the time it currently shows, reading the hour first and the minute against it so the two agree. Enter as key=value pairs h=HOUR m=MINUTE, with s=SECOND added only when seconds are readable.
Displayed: h=3 m=50
